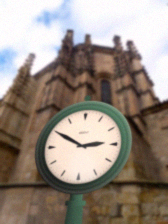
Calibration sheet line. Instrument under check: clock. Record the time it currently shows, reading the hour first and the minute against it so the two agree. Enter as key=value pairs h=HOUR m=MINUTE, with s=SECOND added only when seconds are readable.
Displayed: h=2 m=50
